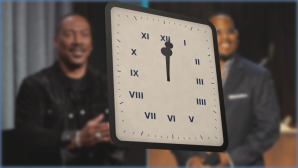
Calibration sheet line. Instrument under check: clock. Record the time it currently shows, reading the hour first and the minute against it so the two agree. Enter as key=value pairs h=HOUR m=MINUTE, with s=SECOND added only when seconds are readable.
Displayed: h=12 m=1
